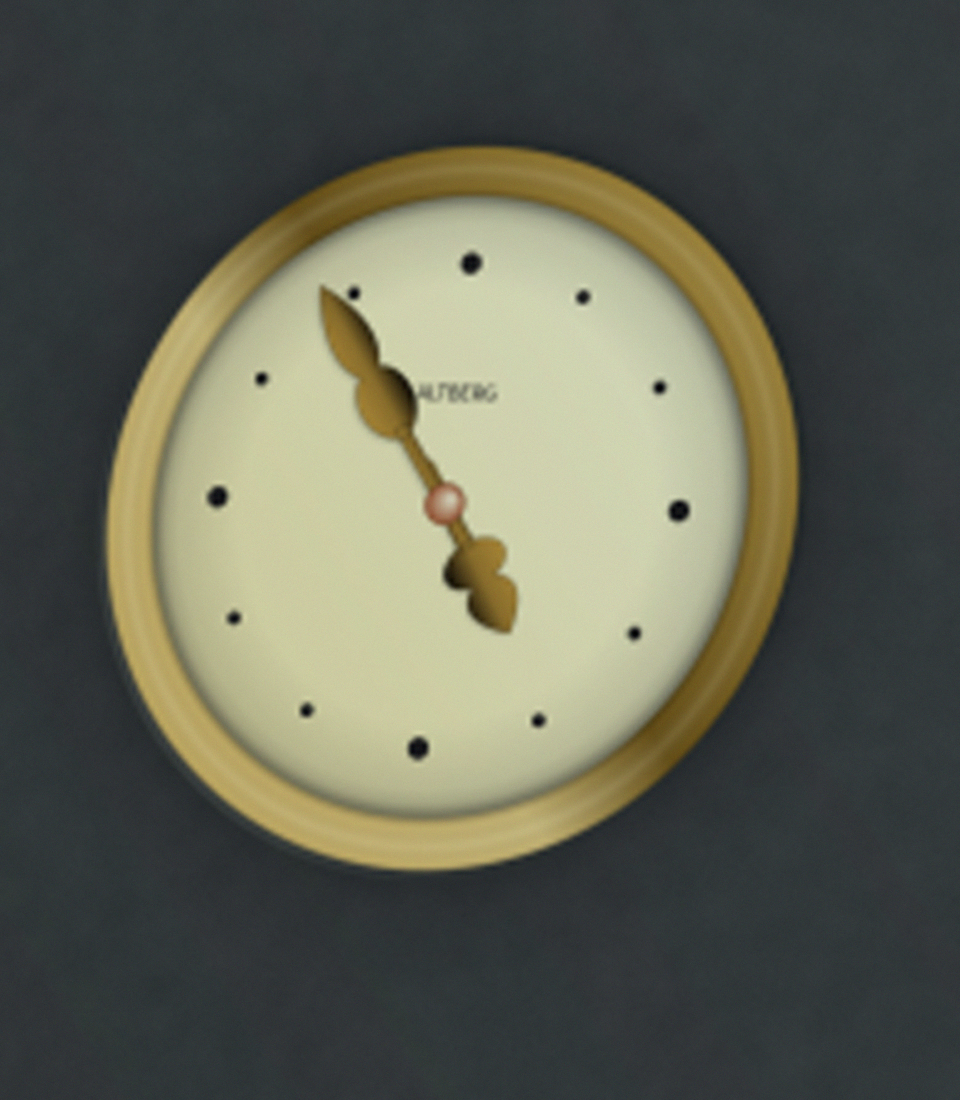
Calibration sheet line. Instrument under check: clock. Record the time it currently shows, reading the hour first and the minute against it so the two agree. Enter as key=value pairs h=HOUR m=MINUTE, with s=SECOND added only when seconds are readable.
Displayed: h=4 m=54
